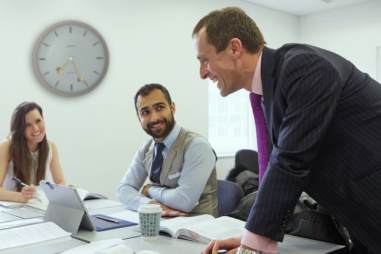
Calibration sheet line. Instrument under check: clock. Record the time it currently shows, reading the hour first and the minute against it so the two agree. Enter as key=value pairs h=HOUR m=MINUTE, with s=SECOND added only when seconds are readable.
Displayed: h=7 m=26
